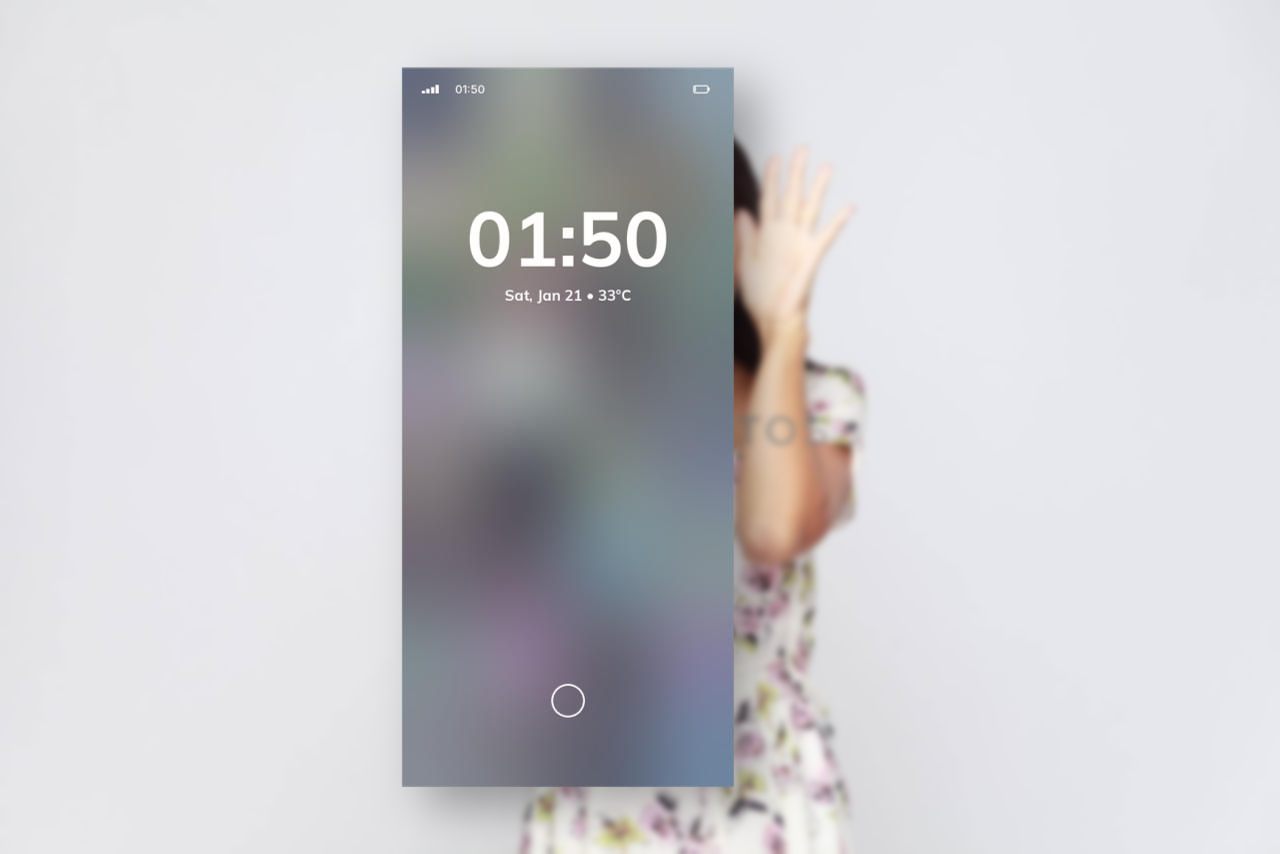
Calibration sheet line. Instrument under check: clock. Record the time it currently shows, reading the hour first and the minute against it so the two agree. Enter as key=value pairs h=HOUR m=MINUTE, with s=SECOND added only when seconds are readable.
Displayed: h=1 m=50
